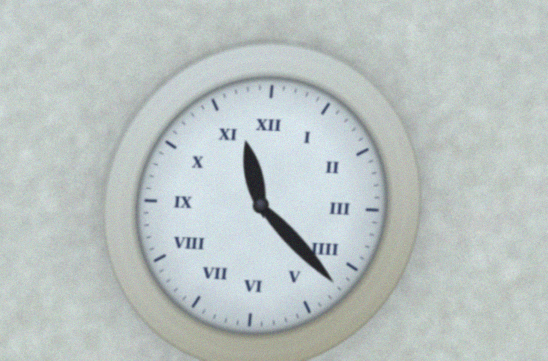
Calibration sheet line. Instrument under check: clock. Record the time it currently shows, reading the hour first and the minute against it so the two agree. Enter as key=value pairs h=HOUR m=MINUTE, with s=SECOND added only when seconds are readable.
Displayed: h=11 m=22
